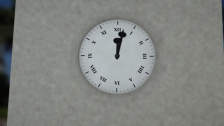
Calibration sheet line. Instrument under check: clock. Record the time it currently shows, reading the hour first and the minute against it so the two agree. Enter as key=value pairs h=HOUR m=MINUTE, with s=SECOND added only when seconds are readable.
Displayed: h=12 m=2
